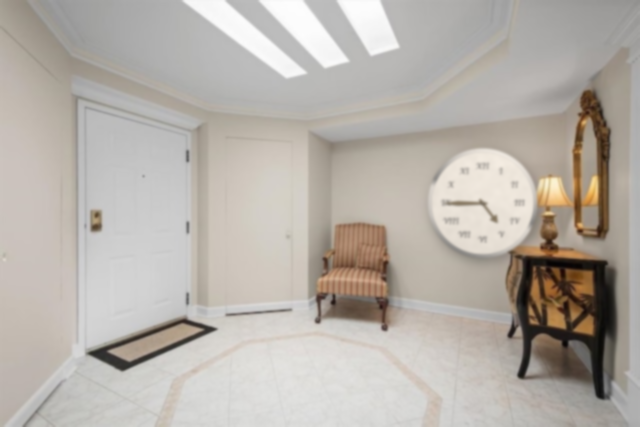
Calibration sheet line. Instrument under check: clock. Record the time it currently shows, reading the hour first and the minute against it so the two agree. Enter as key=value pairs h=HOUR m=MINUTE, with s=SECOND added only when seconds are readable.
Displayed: h=4 m=45
